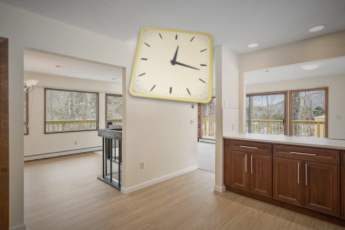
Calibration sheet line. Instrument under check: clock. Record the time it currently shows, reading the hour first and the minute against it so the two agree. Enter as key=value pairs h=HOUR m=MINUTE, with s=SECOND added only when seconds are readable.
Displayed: h=12 m=17
